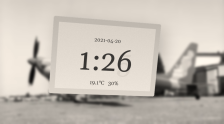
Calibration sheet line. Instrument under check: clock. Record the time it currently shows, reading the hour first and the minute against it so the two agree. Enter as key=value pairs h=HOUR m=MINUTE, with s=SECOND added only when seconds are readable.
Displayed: h=1 m=26
